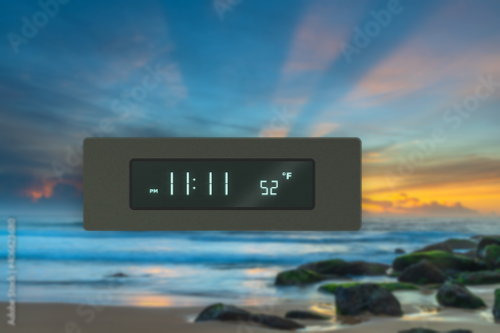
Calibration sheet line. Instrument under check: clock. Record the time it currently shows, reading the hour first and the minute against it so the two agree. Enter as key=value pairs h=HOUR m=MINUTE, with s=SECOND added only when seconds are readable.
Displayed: h=11 m=11
